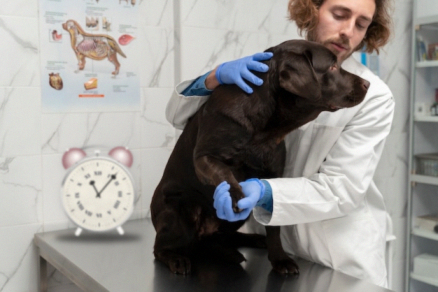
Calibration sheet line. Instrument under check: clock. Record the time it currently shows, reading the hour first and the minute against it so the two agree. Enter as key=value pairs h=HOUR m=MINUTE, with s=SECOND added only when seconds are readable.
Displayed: h=11 m=7
